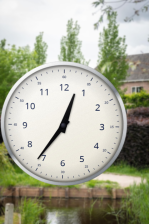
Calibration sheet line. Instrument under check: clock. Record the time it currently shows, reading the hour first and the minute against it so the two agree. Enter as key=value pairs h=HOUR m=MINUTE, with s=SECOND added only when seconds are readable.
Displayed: h=12 m=36
